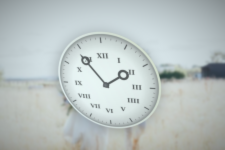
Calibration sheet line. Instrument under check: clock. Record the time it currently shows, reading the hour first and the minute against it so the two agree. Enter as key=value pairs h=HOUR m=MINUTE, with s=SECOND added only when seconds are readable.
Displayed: h=1 m=54
